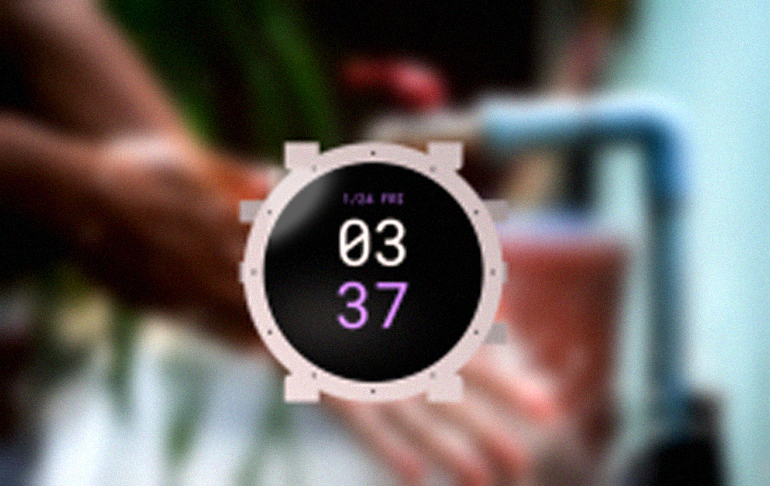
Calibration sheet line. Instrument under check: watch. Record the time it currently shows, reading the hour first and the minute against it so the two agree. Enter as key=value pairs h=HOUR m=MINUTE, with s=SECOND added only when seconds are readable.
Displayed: h=3 m=37
